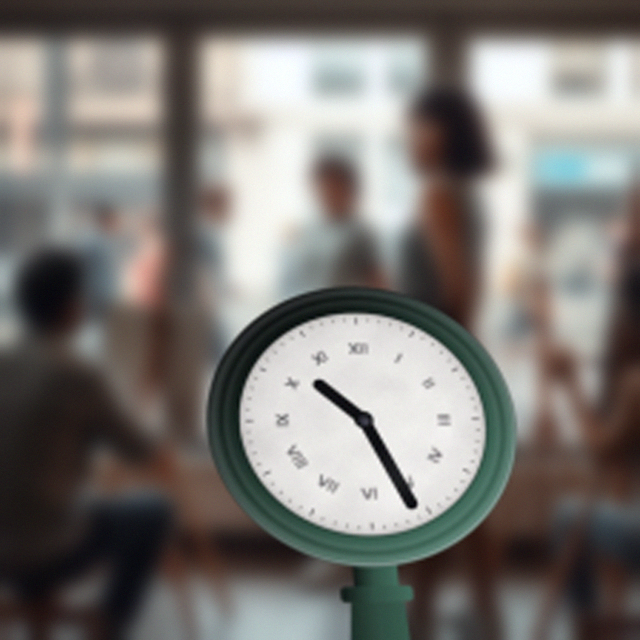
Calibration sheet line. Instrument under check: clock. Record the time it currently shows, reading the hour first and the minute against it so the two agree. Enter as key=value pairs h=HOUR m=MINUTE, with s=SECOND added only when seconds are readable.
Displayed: h=10 m=26
